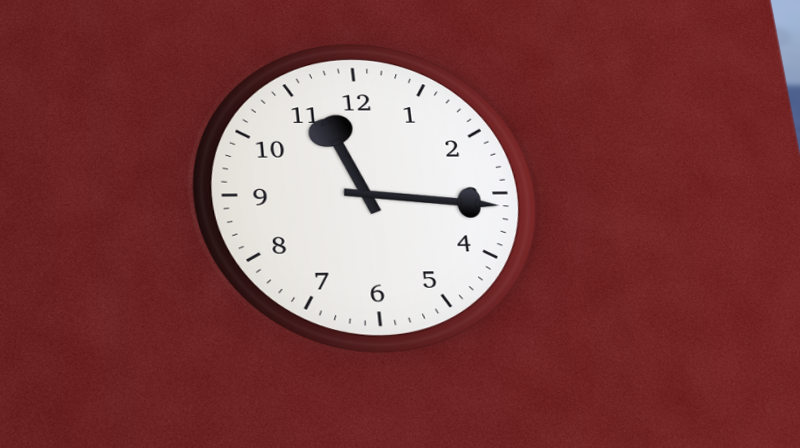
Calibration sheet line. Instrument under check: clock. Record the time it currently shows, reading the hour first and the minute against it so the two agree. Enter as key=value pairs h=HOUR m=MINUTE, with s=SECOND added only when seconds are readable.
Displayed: h=11 m=16
